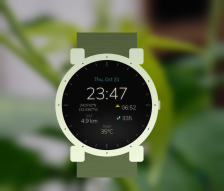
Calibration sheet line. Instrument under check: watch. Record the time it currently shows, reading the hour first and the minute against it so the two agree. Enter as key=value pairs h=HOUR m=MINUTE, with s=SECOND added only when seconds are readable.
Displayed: h=23 m=47
